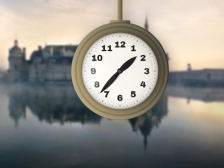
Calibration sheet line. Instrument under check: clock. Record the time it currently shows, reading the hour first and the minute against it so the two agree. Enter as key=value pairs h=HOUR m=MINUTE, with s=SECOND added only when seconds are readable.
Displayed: h=1 m=37
